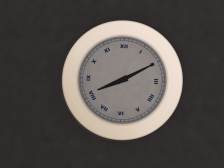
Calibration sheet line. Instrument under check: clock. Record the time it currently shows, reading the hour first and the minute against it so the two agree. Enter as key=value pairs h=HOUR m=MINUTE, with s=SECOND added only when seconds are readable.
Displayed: h=8 m=10
